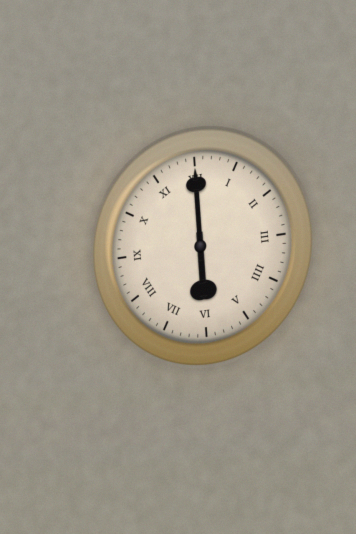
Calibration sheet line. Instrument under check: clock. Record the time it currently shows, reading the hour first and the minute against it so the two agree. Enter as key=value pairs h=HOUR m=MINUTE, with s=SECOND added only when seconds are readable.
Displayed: h=6 m=0
